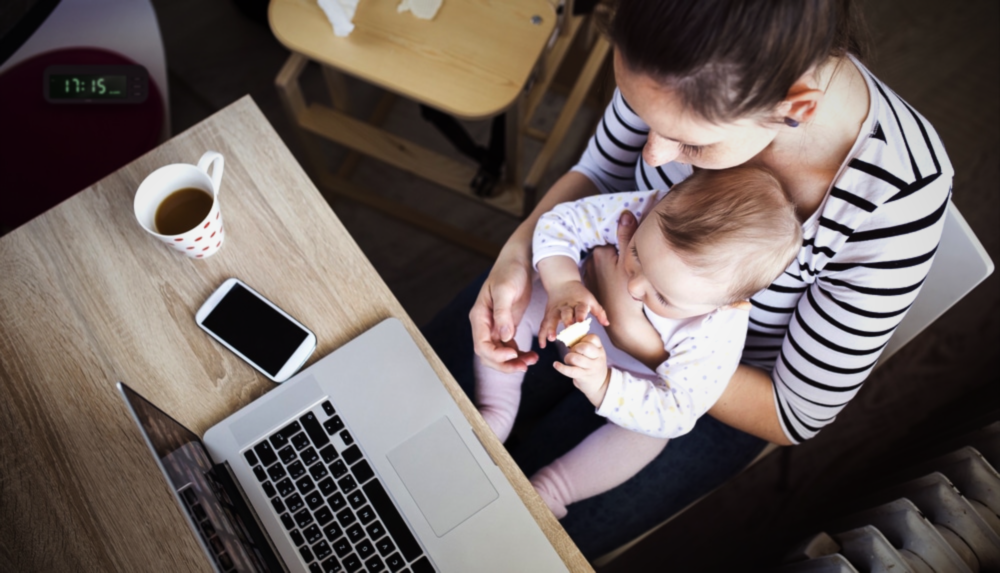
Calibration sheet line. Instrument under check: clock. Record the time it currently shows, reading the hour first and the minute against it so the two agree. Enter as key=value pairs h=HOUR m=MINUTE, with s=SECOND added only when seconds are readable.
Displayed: h=17 m=15
